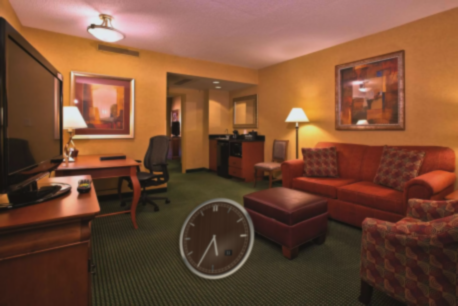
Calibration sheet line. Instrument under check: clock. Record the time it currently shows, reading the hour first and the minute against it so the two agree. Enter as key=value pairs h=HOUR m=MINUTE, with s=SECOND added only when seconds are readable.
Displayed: h=5 m=35
